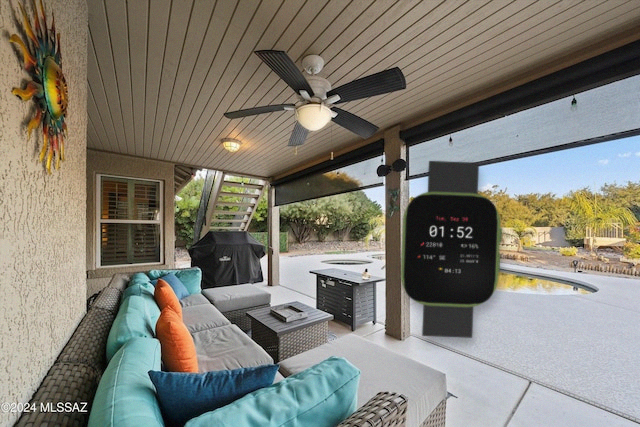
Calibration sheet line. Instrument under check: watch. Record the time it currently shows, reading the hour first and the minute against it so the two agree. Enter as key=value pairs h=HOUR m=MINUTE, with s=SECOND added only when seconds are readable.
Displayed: h=1 m=52
